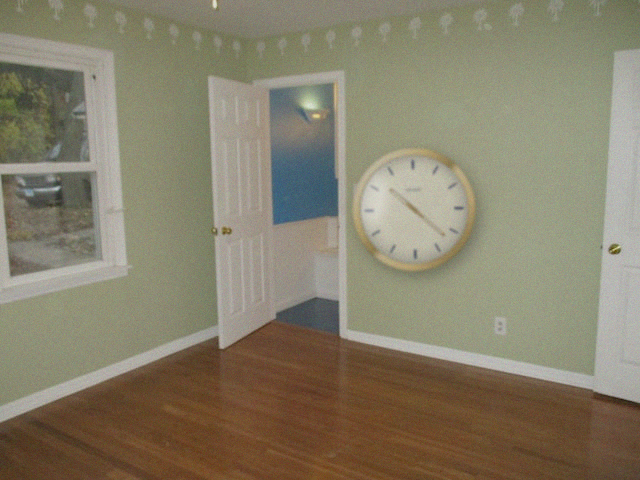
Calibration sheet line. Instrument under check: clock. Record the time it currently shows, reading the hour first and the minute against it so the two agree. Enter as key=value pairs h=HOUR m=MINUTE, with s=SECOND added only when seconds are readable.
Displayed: h=10 m=22
